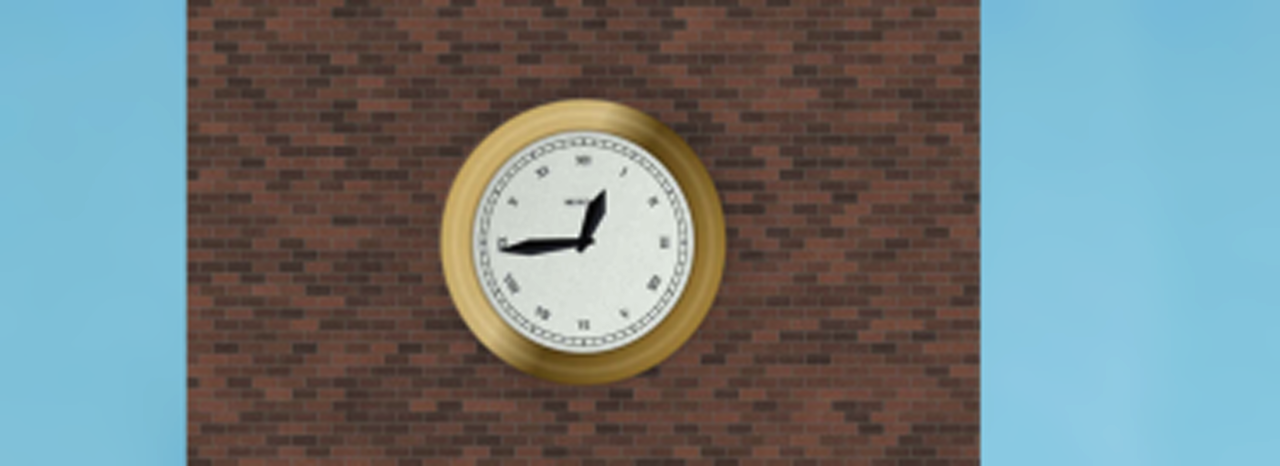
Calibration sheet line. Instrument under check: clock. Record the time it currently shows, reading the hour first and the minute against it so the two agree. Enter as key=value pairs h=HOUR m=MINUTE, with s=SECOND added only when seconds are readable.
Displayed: h=12 m=44
